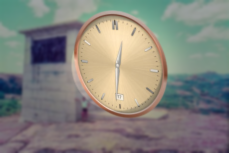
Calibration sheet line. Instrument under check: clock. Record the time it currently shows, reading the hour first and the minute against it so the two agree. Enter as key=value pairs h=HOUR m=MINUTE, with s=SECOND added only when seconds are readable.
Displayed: h=12 m=31
